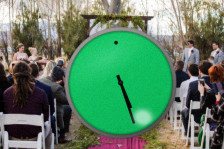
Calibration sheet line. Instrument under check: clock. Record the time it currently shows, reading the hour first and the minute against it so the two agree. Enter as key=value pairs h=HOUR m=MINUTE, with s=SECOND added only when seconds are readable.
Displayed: h=5 m=28
